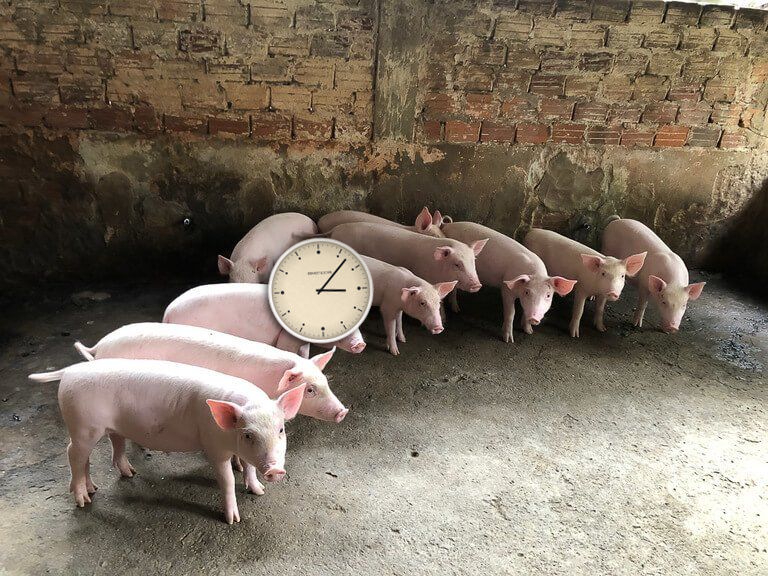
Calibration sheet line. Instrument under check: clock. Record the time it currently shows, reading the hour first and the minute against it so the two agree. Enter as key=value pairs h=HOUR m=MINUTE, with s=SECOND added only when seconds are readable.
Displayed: h=3 m=7
